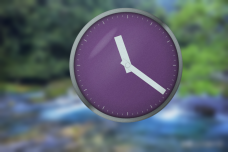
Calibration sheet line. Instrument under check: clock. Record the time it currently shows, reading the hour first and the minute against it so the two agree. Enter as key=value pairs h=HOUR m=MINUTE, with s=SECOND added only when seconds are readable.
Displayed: h=11 m=21
